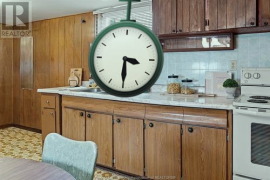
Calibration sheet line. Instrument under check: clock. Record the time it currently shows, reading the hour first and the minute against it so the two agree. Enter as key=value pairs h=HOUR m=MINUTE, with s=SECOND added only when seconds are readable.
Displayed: h=3 m=30
